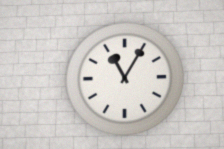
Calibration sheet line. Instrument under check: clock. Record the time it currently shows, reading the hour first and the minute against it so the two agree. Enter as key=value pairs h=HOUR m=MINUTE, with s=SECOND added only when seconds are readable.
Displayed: h=11 m=5
